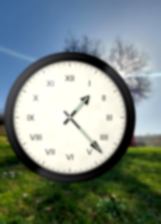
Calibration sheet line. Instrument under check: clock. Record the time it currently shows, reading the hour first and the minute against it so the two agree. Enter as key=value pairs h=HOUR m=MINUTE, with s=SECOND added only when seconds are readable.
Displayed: h=1 m=23
